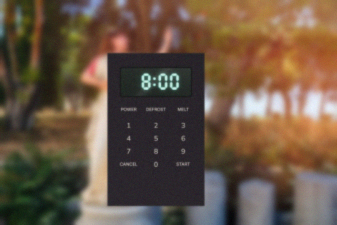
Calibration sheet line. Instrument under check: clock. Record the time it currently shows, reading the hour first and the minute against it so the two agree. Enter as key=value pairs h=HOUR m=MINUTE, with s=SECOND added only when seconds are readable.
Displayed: h=8 m=0
